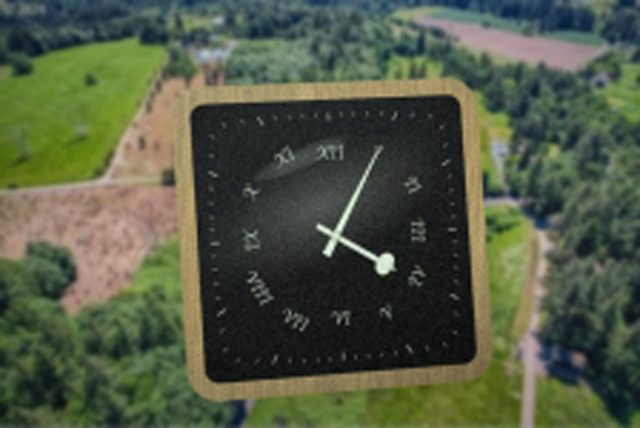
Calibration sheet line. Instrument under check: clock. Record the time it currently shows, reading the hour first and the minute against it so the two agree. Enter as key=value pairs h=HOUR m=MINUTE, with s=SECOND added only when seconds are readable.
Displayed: h=4 m=5
